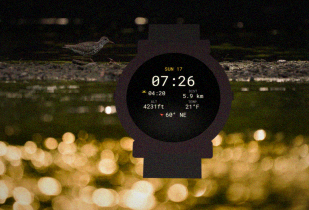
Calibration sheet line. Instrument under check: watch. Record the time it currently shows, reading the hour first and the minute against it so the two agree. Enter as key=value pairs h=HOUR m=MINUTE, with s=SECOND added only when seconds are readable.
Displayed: h=7 m=26
